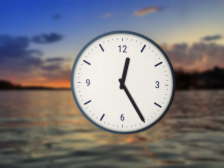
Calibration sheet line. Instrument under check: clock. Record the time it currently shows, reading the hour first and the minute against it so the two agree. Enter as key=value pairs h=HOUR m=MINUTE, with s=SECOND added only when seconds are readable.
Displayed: h=12 m=25
